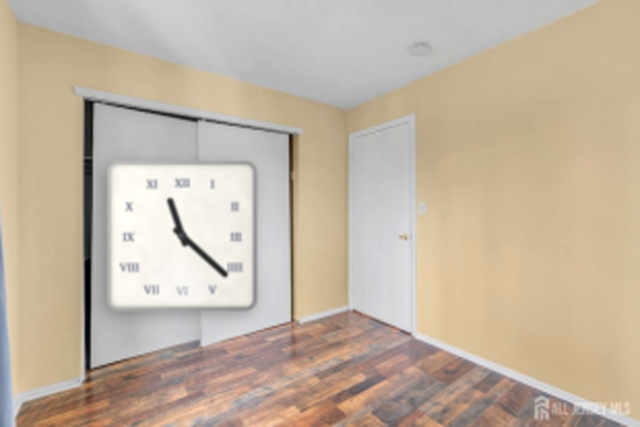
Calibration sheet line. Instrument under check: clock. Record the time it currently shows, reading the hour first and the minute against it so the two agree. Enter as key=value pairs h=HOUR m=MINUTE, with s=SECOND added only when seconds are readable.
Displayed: h=11 m=22
